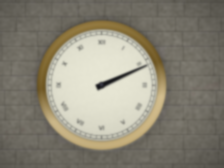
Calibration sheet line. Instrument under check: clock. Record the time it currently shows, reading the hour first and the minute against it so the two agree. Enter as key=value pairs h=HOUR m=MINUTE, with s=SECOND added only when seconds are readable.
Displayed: h=2 m=11
